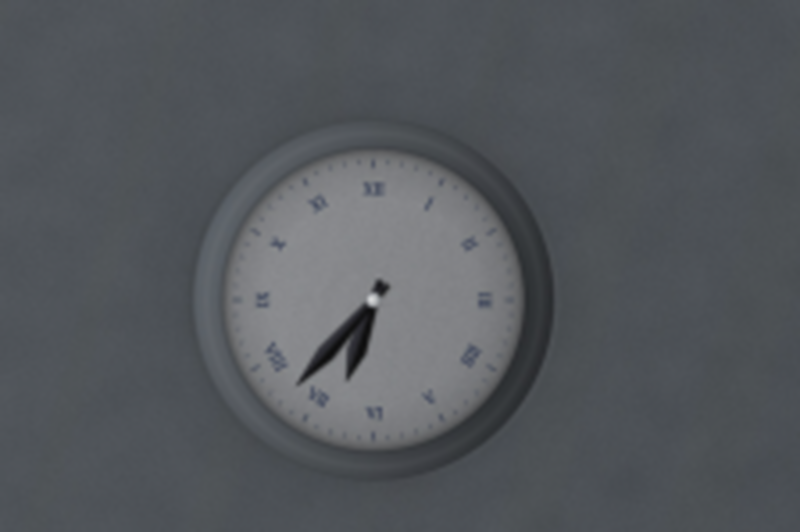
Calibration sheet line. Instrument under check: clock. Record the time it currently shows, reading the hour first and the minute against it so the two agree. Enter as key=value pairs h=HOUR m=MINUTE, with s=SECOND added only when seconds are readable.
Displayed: h=6 m=37
